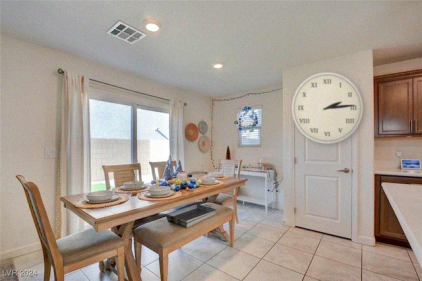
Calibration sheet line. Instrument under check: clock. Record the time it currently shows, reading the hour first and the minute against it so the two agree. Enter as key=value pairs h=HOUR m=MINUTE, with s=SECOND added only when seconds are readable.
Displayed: h=2 m=14
